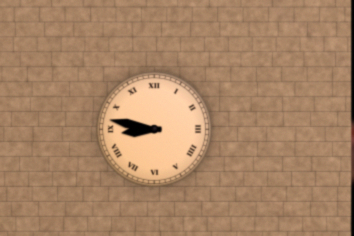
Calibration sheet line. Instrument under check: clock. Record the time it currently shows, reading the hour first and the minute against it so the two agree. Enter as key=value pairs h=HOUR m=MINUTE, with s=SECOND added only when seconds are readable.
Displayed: h=8 m=47
